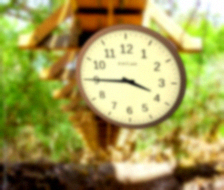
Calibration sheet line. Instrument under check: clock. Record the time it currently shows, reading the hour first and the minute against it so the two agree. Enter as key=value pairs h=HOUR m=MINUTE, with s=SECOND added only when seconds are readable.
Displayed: h=3 m=45
